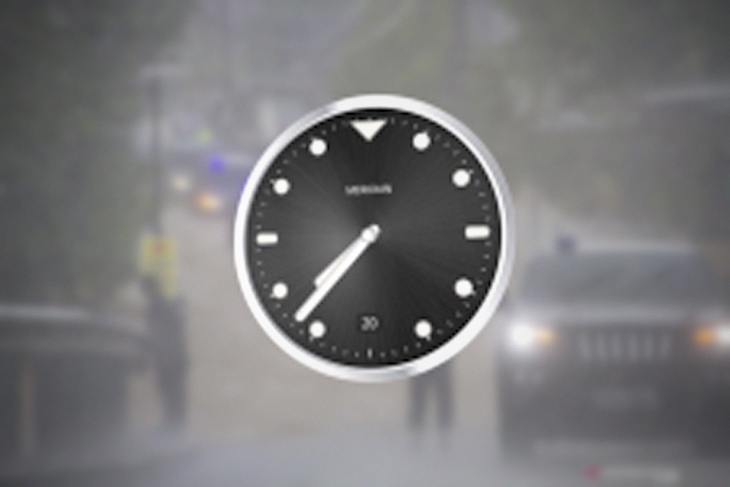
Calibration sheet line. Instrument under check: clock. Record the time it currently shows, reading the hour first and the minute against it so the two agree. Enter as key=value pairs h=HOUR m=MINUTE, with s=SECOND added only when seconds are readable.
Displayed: h=7 m=37
